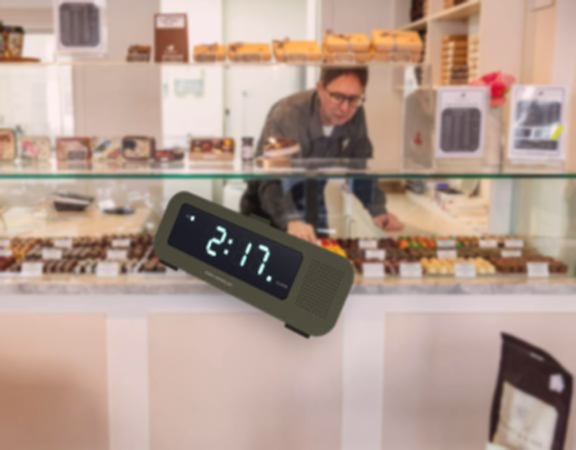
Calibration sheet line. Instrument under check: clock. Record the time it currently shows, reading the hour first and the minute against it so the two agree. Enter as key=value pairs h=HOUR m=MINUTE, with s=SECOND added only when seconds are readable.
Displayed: h=2 m=17
